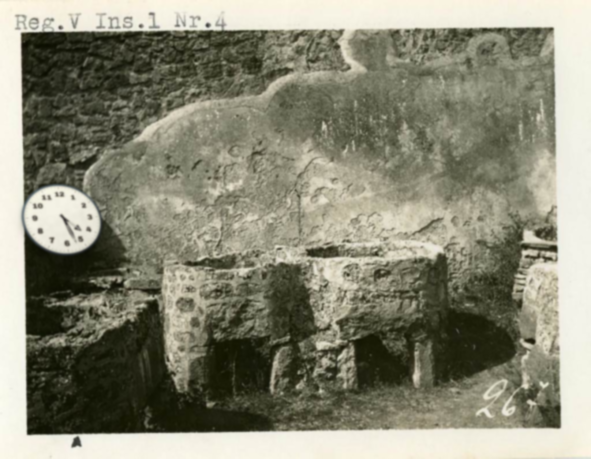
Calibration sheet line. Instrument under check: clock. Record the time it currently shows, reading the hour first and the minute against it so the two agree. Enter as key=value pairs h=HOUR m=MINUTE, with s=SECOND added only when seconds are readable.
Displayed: h=4 m=27
